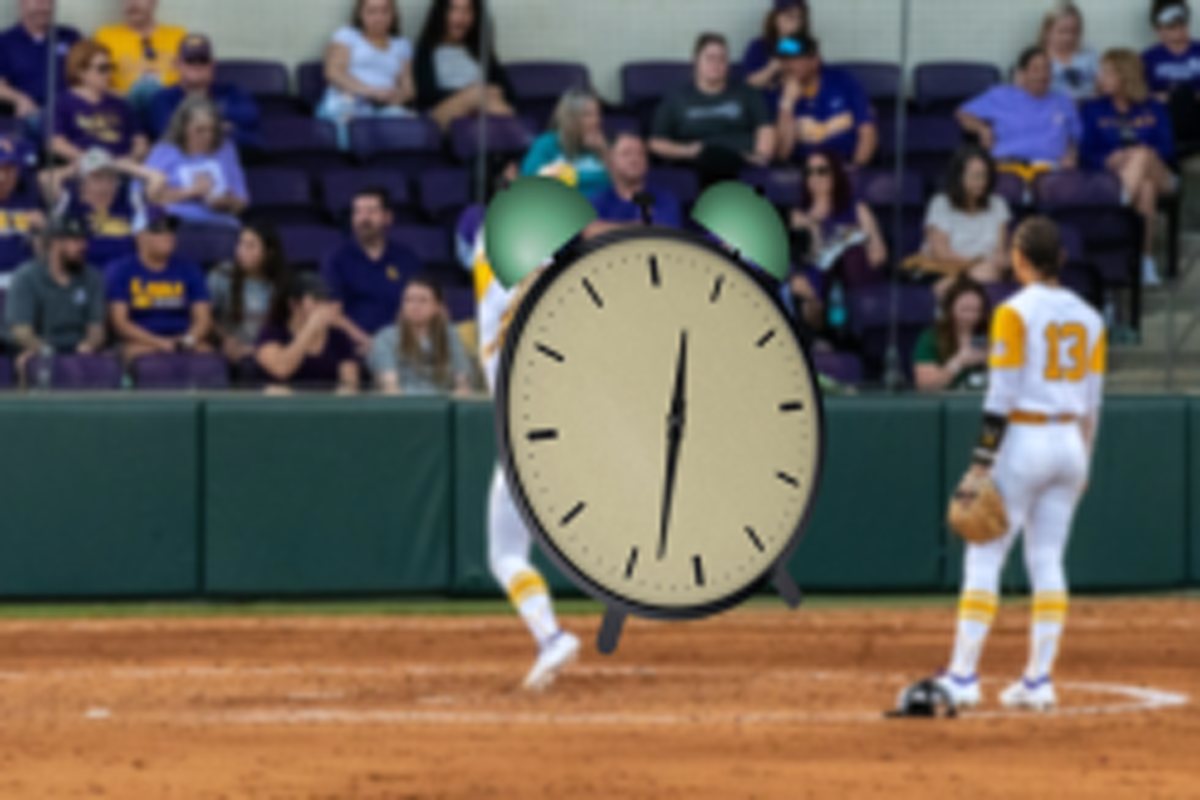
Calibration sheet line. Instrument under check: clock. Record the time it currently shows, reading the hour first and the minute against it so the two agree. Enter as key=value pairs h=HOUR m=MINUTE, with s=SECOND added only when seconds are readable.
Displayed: h=12 m=33
